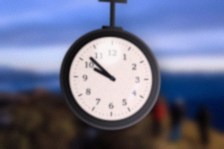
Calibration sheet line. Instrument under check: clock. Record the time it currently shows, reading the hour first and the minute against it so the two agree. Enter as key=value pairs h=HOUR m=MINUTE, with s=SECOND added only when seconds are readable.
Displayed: h=9 m=52
